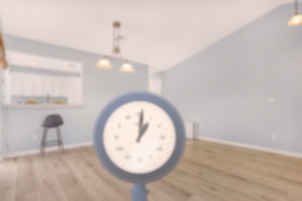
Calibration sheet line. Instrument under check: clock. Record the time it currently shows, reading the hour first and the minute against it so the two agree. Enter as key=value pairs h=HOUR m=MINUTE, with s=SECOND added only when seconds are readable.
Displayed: h=1 m=1
